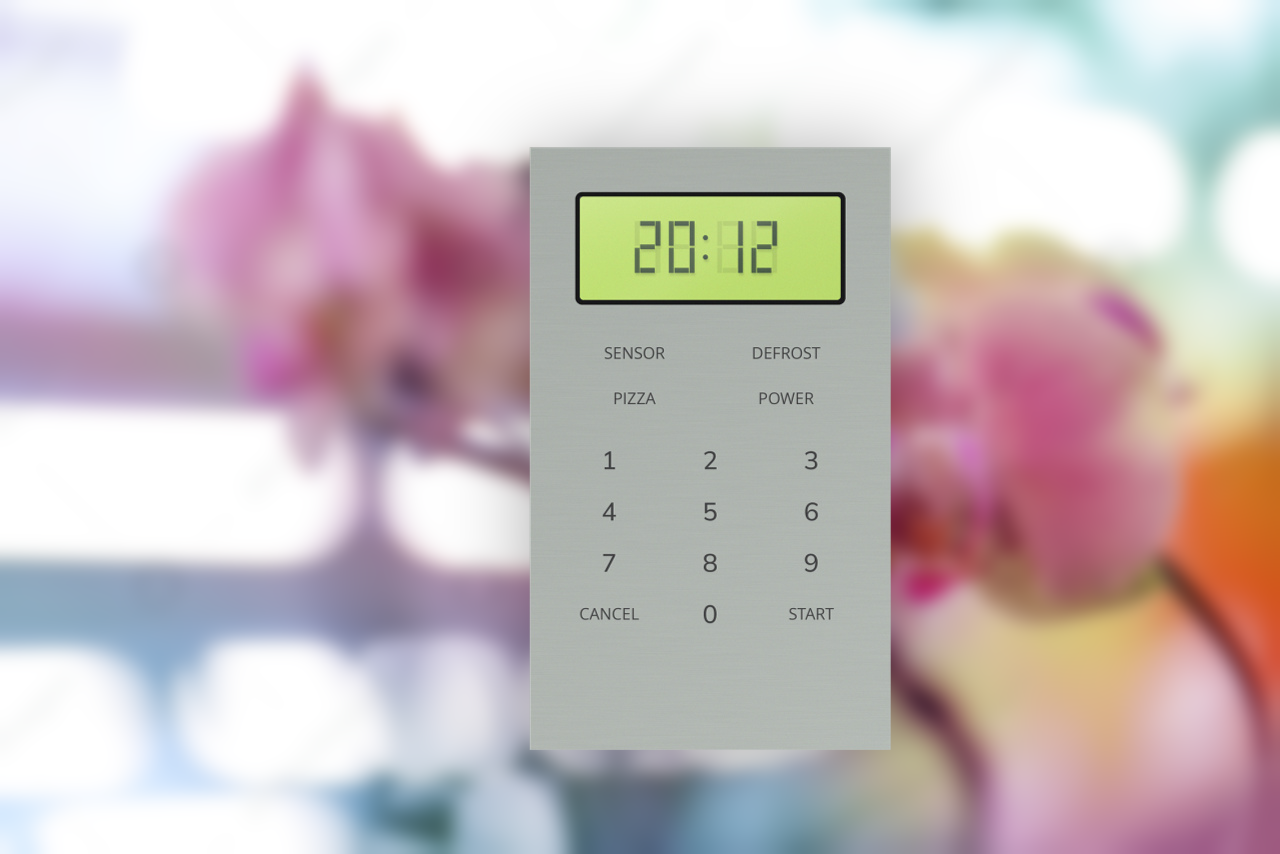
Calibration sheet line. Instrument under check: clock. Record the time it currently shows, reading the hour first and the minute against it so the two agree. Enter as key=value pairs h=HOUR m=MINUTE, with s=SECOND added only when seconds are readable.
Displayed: h=20 m=12
